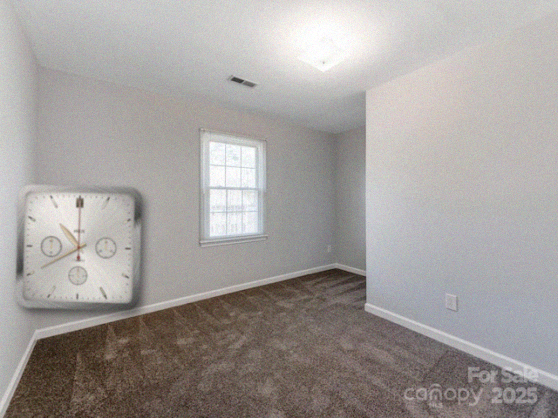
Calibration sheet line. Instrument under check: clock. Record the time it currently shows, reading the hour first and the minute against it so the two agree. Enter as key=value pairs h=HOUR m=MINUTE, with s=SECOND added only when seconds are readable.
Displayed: h=10 m=40
